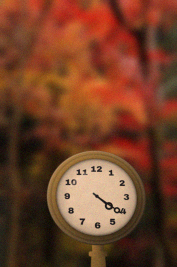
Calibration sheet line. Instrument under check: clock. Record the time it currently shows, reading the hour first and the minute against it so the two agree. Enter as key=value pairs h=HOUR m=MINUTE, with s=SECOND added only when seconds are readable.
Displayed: h=4 m=21
